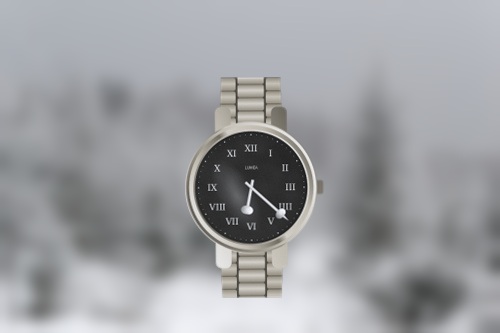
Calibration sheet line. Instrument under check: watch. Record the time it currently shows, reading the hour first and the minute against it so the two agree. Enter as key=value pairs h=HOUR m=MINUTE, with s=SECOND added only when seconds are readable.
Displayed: h=6 m=22
